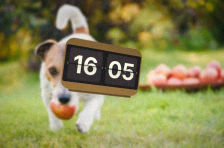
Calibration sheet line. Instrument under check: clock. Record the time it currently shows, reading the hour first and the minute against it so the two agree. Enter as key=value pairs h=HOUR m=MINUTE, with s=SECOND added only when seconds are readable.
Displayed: h=16 m=5
